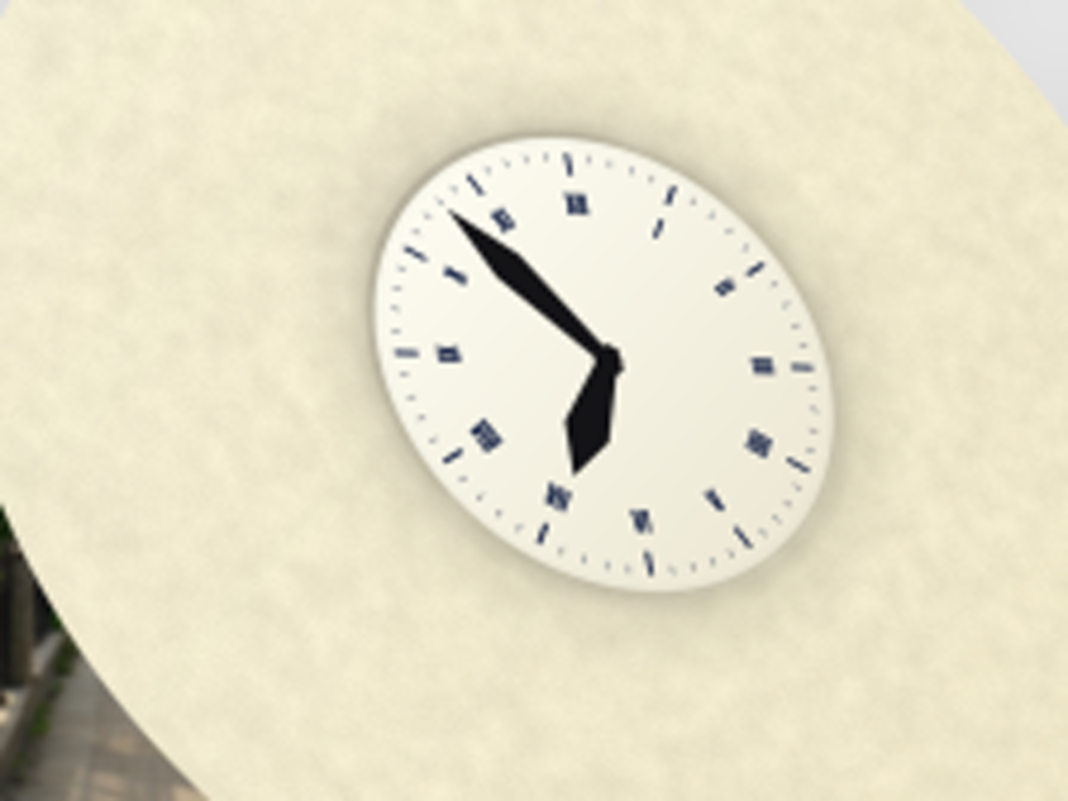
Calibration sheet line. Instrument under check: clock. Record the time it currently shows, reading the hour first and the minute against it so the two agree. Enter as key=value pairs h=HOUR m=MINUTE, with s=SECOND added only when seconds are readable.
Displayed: h=6 m=53
